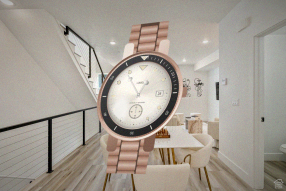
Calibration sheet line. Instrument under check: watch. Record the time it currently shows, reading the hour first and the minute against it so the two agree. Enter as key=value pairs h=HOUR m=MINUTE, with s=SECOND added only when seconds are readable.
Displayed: h=12 m=54
